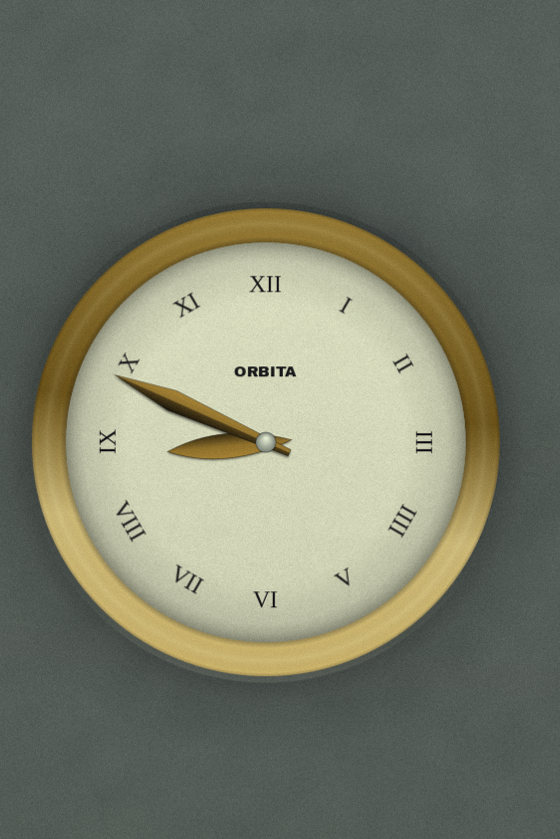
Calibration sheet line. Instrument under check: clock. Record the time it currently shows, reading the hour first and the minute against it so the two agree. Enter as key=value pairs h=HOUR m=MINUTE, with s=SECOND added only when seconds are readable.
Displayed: h=8 m=49
